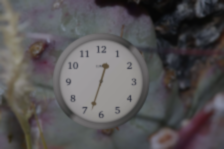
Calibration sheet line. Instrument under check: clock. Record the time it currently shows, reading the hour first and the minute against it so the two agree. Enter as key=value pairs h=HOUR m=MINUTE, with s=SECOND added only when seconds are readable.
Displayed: h=12 m=33
